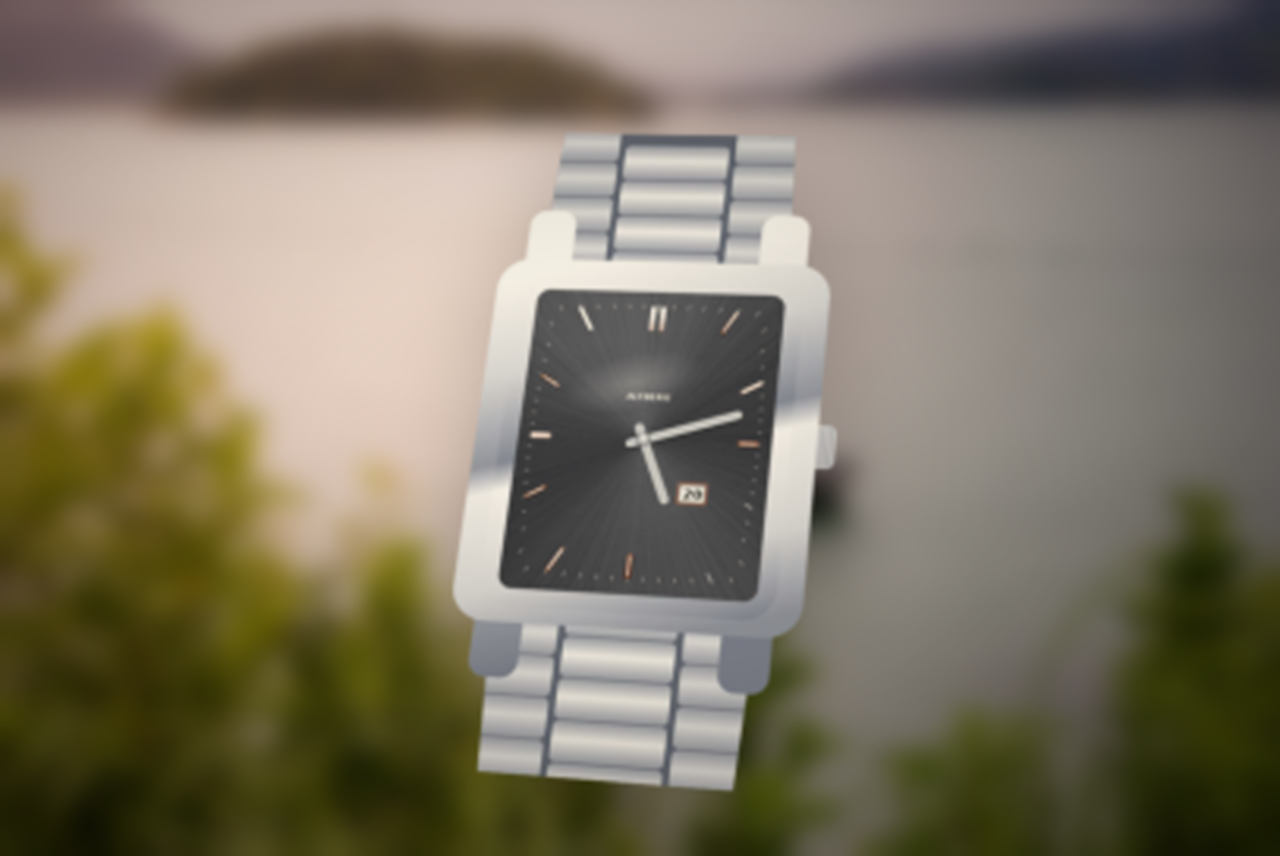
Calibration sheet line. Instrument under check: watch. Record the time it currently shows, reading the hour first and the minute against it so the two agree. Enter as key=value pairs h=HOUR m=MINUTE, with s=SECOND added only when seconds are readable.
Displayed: h=5 m=12
